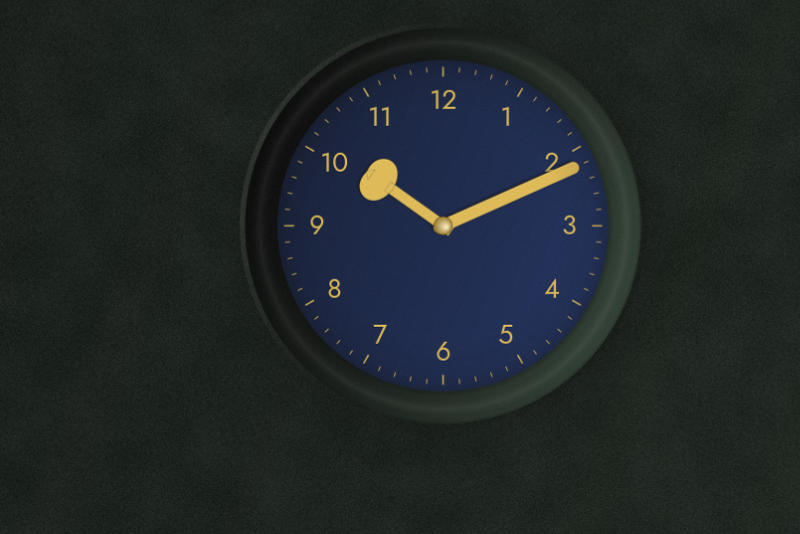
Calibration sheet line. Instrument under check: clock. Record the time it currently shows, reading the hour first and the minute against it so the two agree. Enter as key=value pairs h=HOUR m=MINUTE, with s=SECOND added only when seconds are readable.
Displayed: h=10 m=11
